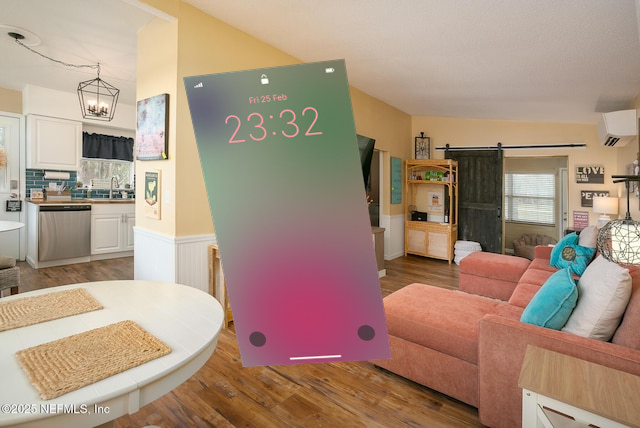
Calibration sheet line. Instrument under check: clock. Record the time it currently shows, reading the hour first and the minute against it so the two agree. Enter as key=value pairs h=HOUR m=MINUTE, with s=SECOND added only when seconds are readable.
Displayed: h=23 m=32
